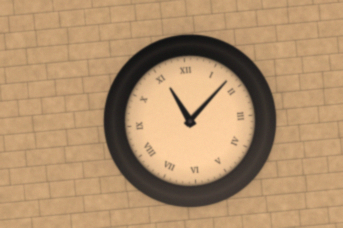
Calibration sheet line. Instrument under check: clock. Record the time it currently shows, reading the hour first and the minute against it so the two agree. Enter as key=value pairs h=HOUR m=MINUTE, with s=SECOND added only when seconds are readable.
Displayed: h=11 m=8
